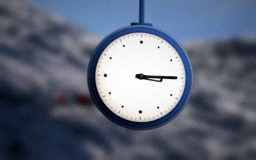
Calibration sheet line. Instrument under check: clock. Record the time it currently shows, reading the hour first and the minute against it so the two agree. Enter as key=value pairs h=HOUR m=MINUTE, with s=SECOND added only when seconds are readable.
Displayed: h=3 m=15
